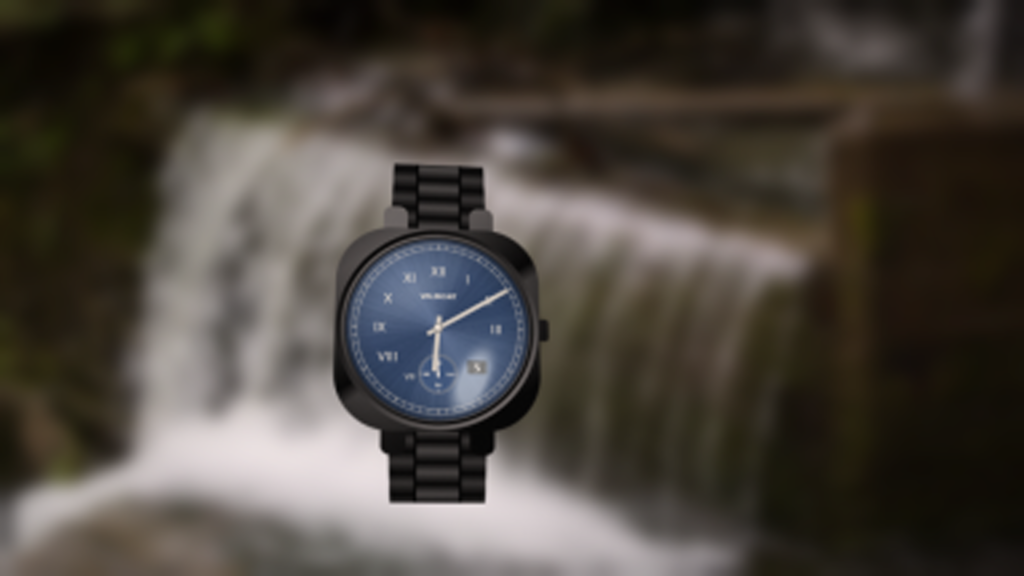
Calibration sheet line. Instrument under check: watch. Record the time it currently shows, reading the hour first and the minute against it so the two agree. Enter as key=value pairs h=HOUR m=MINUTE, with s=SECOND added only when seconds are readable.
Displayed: h=6 m=10
